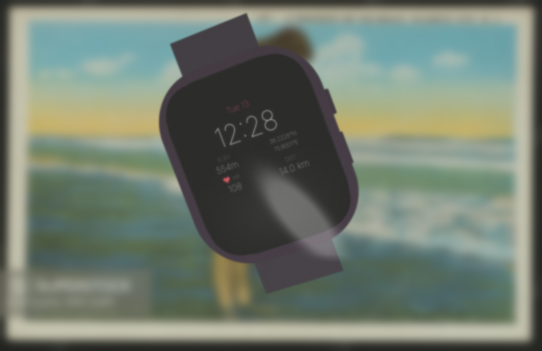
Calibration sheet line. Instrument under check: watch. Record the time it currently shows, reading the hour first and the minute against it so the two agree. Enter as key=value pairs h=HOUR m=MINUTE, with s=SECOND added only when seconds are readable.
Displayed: h=12 m=28
